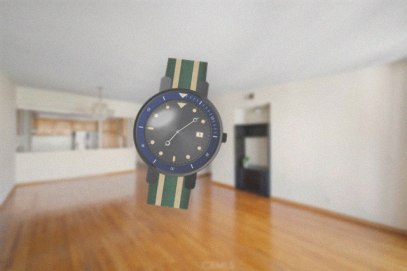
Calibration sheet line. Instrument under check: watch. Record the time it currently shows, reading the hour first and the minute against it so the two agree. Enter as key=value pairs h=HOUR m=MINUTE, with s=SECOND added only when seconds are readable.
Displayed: h=7 m=8
